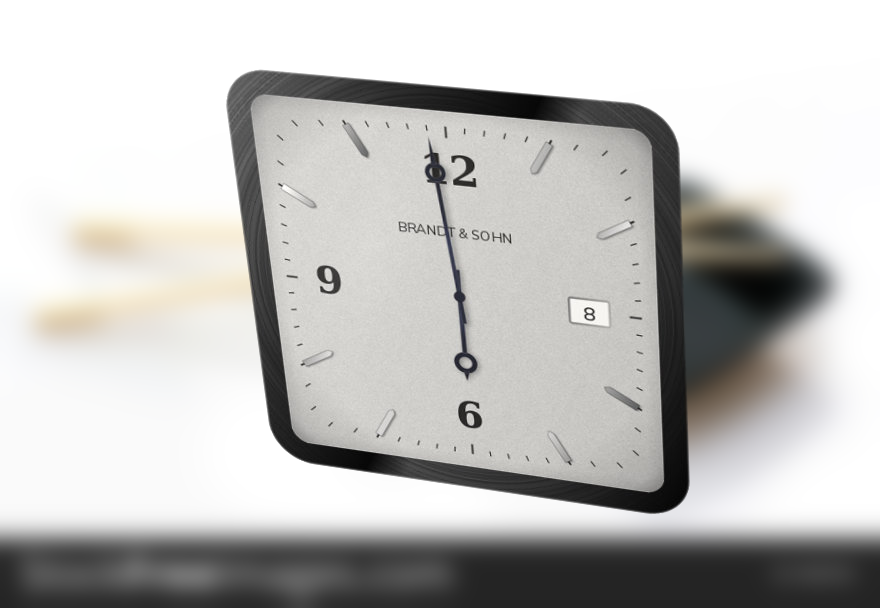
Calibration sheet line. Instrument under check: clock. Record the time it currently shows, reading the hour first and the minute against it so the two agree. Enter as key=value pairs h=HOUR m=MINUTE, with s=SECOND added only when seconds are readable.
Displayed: h=5 m=59
